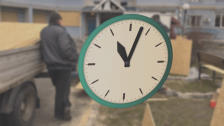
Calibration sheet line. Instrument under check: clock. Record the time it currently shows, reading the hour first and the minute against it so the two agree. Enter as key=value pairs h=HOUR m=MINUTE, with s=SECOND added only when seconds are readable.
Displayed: h=11 m=3
